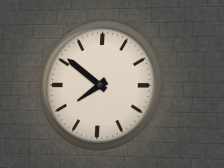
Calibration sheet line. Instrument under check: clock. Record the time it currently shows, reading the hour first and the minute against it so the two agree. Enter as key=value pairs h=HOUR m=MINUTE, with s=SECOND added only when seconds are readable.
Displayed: h=7 m=51
